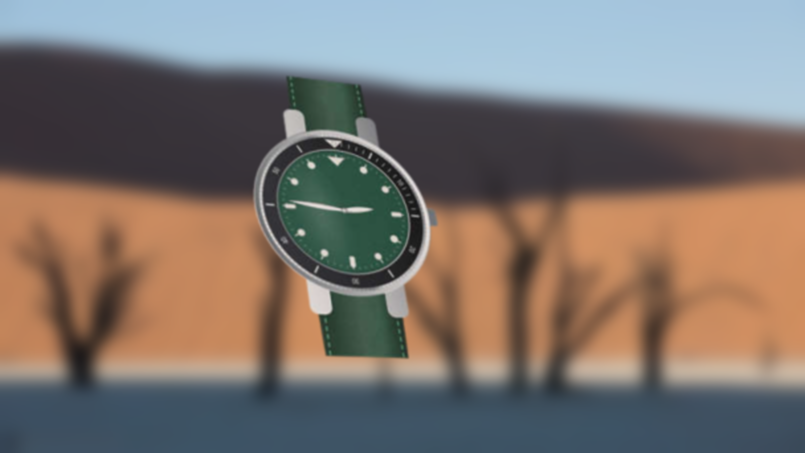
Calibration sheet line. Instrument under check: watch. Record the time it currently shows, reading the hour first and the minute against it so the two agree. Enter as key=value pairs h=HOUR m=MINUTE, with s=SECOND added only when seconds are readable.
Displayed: h=2 m=46
